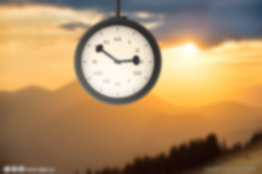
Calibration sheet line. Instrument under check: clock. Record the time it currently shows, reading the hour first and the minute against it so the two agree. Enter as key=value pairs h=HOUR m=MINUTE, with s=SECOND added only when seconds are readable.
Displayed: h=2 m=51
